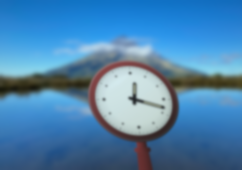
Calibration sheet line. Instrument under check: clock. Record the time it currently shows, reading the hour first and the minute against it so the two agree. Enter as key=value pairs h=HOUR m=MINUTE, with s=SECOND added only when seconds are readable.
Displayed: h=12 m=18
